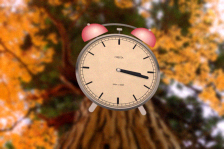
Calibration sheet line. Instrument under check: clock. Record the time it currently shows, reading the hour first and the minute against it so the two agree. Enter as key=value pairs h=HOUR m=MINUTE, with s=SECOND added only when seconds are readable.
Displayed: h=3 m=17
